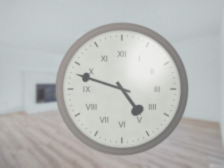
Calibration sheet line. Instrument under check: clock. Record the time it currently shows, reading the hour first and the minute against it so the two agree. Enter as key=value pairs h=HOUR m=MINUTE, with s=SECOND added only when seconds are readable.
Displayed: h=4 m=48
